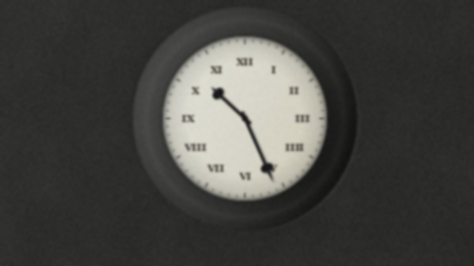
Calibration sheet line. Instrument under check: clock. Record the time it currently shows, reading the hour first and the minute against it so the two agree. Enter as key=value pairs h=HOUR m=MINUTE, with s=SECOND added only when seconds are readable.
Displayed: h=10 m=26
